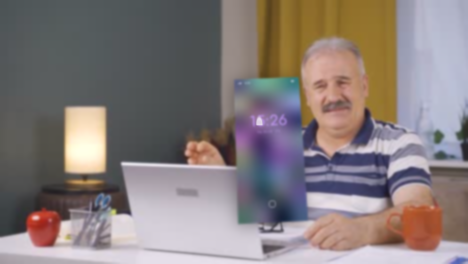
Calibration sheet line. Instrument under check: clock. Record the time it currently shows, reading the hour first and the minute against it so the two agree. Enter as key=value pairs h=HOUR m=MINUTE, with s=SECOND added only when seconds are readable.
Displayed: h=15 m=26
